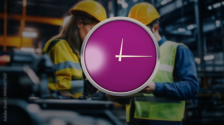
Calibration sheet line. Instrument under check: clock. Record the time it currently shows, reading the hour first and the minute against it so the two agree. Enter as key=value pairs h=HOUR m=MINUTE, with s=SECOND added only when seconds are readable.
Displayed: h=12 m=15
